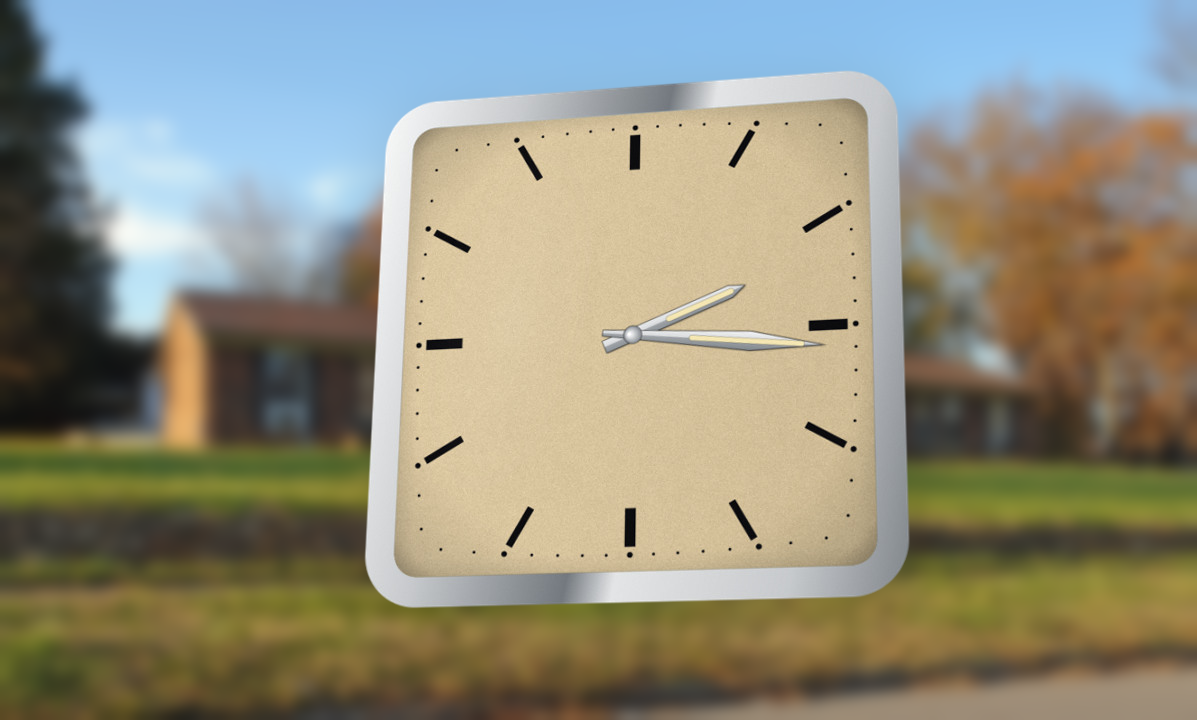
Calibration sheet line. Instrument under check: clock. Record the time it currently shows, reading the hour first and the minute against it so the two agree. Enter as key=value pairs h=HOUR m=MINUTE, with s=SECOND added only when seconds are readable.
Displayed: h=2 m=16
